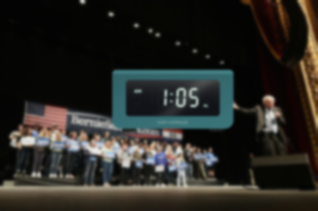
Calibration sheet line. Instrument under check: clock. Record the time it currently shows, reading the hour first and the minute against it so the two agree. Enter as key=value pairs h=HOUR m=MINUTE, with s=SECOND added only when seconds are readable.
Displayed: h=1 m=5
